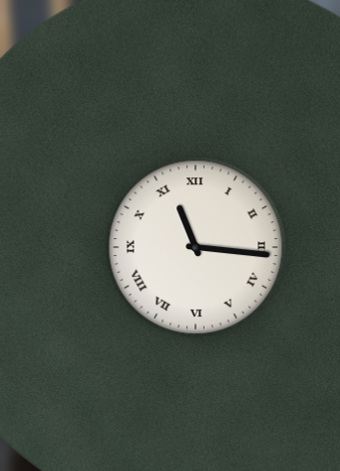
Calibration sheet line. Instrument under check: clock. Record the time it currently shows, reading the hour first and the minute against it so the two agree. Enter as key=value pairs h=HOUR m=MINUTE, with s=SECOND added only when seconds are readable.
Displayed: h=11 m=16
